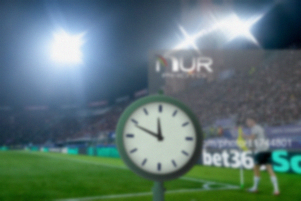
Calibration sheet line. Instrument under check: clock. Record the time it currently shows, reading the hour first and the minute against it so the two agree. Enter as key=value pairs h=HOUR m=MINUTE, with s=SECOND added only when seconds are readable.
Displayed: h=11 m=49
